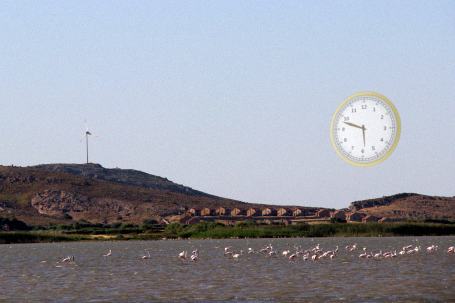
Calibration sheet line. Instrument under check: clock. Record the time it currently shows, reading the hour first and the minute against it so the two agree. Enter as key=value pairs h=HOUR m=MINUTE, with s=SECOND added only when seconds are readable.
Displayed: h=5 m=48
